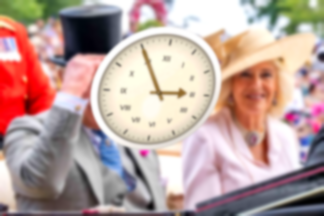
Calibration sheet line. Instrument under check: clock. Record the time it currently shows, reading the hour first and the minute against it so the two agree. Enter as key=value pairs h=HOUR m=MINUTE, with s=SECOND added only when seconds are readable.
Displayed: h=2 m=55
